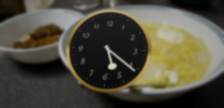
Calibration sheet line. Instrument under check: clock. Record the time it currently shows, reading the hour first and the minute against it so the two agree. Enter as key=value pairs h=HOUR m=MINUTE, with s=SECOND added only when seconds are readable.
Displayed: h=5 m=21
